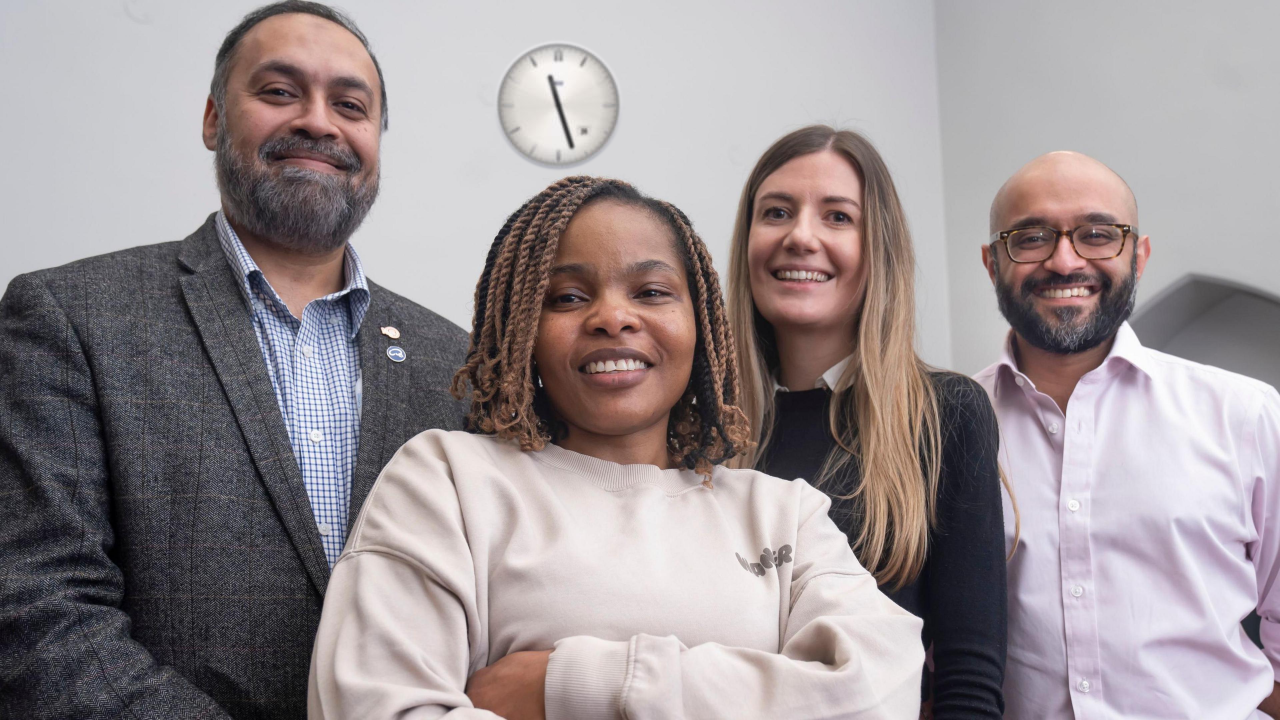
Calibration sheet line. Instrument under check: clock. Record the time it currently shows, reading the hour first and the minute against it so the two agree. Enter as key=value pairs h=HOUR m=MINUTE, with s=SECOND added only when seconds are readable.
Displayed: h=11 m=27
